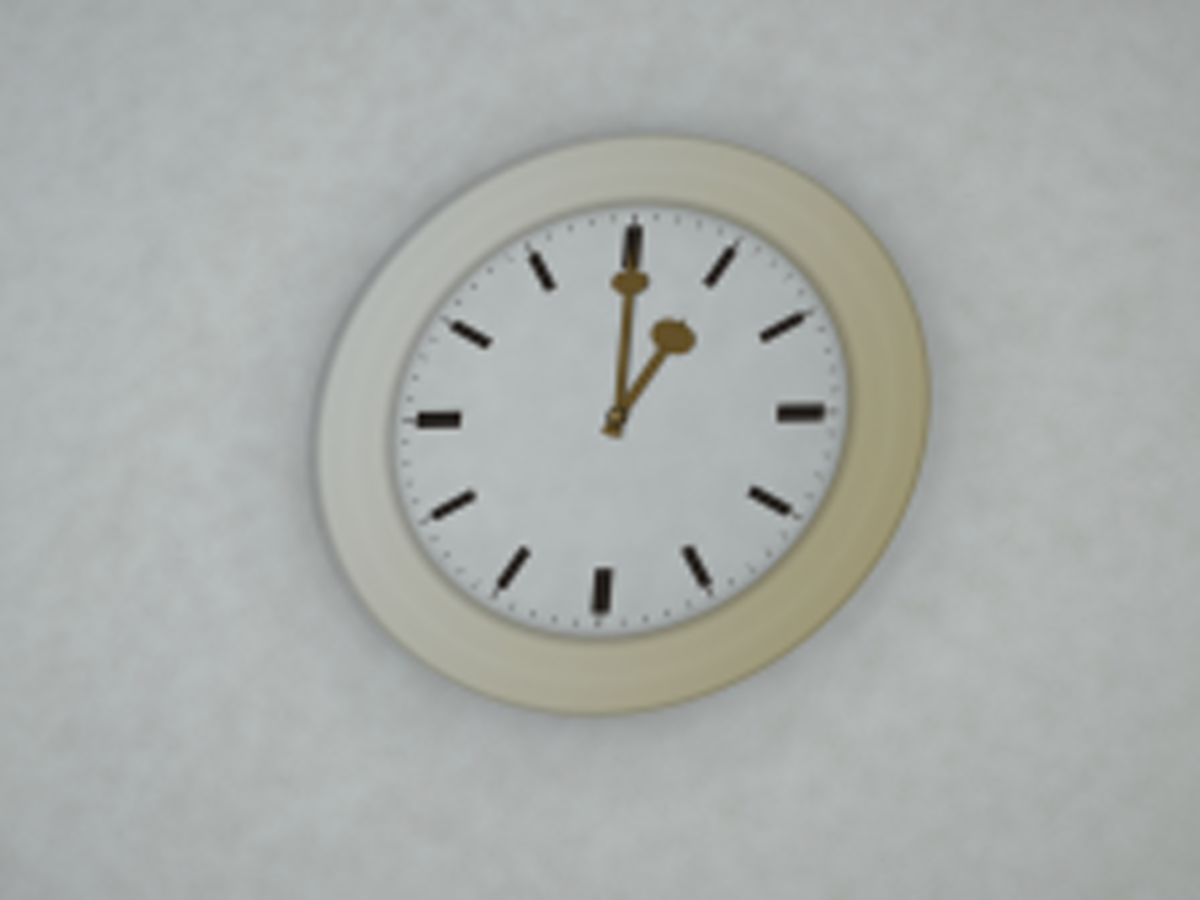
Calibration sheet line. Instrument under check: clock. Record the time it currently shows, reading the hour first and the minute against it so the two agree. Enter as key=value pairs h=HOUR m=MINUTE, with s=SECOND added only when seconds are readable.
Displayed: h=1 m=0
